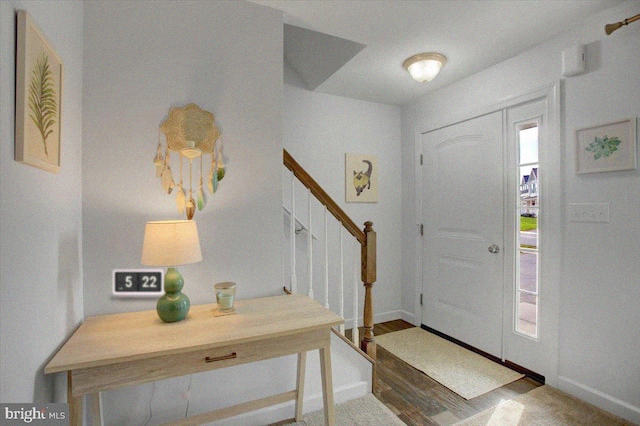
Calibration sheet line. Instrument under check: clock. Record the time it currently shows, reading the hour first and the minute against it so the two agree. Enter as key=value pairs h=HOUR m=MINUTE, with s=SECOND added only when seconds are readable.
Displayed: h=5 m=22
